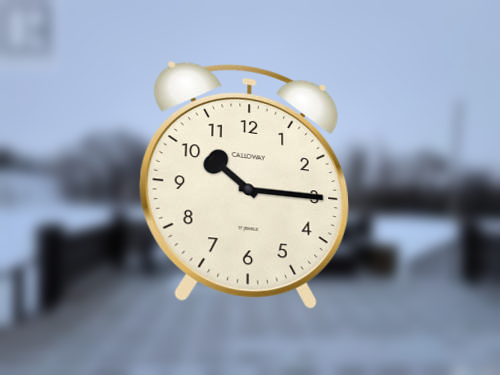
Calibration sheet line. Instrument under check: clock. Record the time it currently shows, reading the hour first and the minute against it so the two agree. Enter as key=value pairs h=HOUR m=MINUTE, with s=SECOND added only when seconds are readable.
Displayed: h=10 m=15
